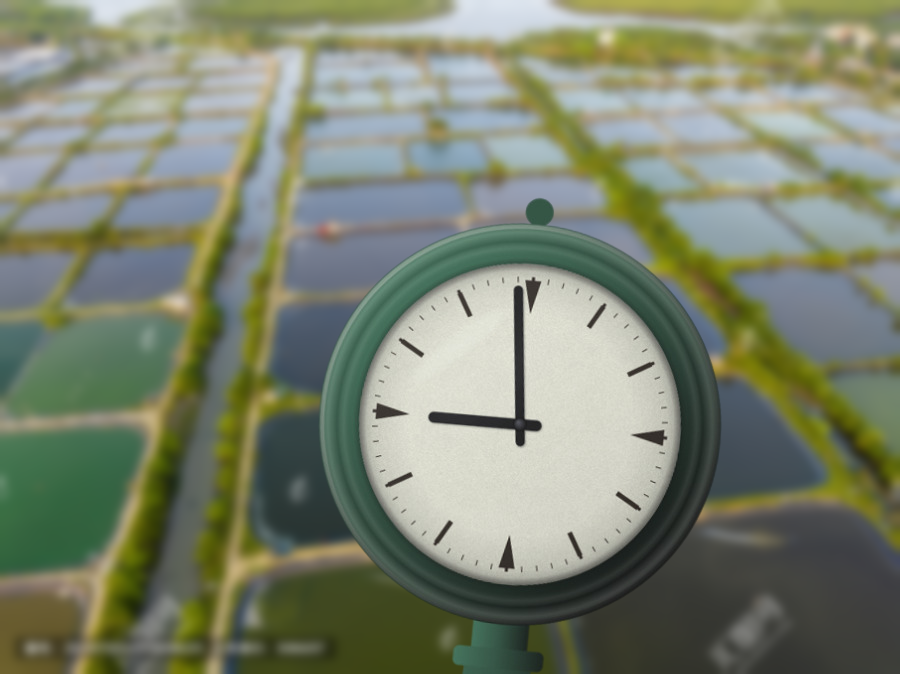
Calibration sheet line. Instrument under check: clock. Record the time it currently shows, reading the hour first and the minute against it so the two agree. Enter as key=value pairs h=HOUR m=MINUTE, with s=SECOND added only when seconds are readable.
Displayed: h=8 m=59
